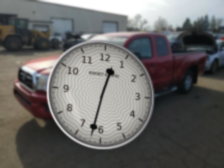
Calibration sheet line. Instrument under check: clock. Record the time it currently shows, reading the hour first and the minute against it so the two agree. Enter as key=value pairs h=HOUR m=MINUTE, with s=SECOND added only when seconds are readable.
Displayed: h=12 m=32
